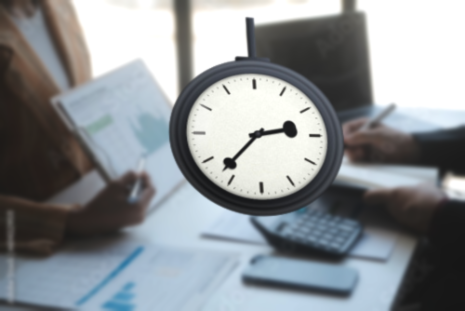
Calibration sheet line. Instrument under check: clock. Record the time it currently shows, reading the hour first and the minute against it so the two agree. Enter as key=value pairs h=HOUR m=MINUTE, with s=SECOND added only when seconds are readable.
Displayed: h=2 m=37
